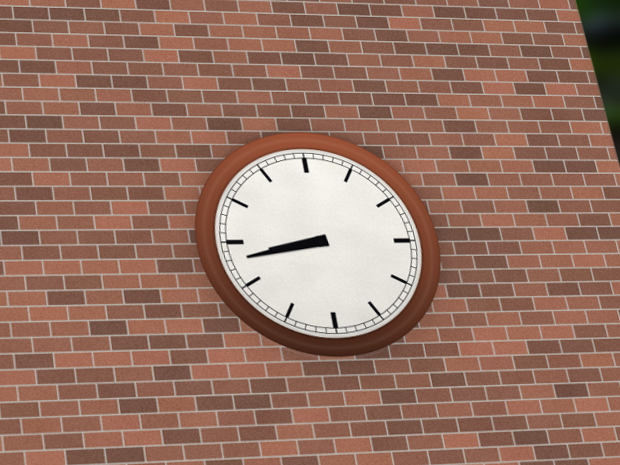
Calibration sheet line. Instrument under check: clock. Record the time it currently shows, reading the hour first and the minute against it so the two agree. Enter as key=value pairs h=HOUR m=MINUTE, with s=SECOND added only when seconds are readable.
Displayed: h=8 m=43
